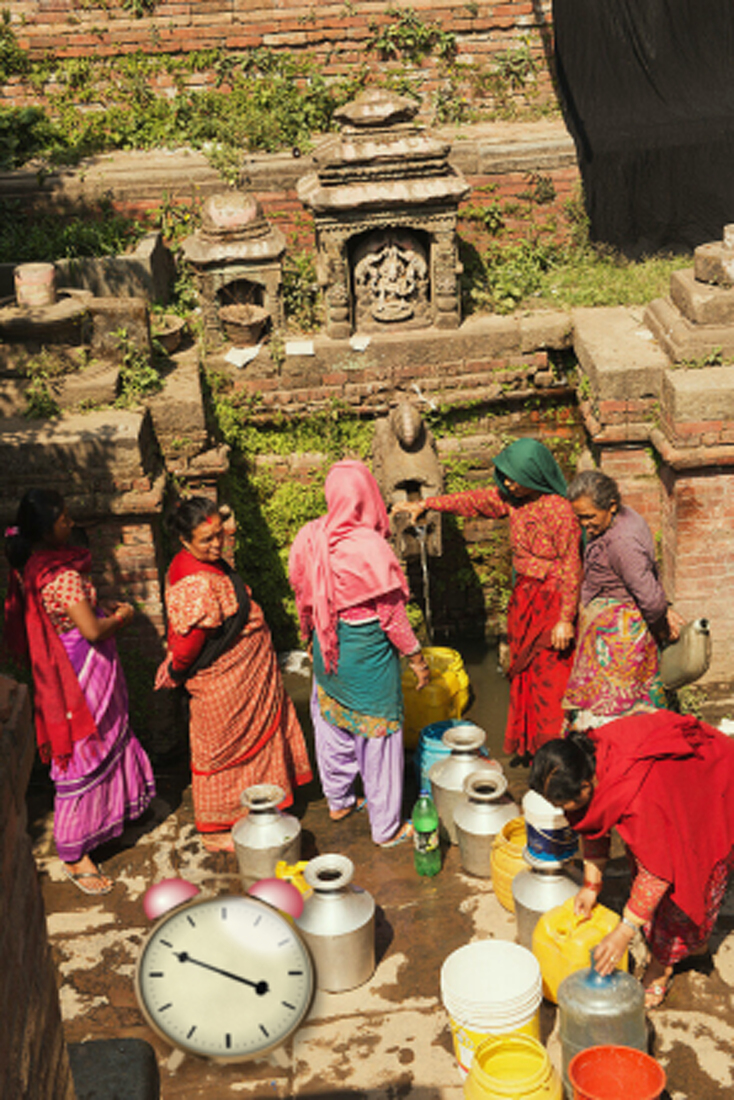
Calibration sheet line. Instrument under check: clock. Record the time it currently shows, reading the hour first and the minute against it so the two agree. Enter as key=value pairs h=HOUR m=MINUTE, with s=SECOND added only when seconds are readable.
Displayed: h=3 m=49
